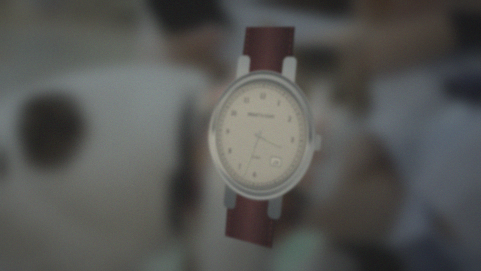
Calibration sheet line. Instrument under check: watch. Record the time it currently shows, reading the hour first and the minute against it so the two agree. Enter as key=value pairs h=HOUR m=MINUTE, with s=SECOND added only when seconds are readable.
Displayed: h=3 m=33
